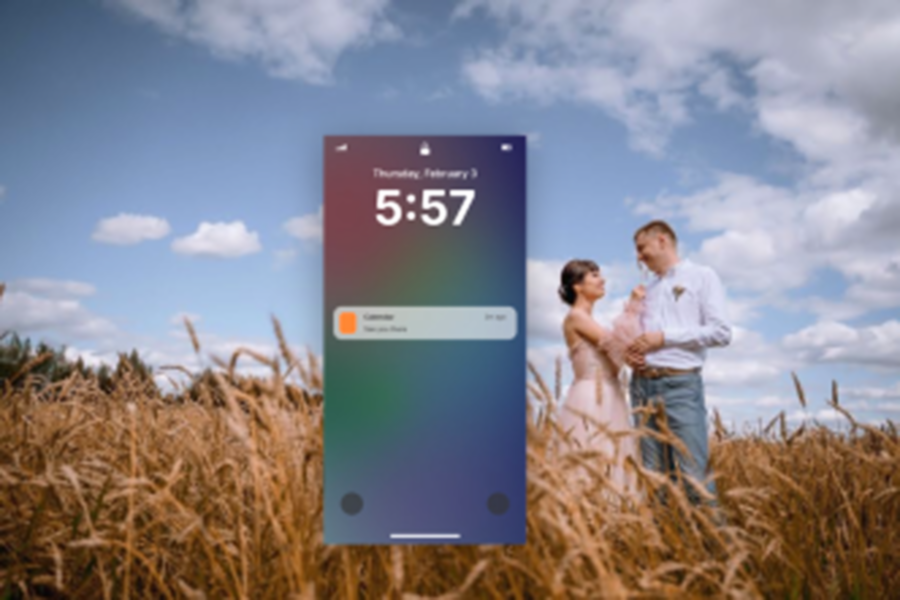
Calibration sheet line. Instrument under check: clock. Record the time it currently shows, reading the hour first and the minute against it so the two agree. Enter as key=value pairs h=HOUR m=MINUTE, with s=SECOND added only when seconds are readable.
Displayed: h=5 m=57
